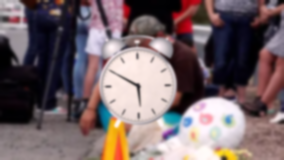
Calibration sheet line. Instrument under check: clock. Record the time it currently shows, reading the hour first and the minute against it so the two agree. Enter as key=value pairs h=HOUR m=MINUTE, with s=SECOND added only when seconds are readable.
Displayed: h=5 m=50
